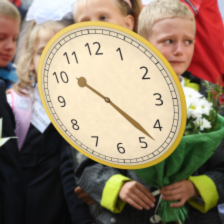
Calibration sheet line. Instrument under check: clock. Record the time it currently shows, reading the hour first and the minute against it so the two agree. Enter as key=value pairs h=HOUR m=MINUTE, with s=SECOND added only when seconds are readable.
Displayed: h=10 m=23
